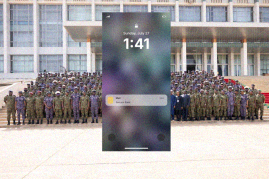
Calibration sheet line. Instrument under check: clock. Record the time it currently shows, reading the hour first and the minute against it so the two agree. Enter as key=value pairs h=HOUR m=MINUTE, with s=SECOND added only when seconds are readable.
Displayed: h=1 m=41
